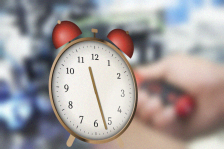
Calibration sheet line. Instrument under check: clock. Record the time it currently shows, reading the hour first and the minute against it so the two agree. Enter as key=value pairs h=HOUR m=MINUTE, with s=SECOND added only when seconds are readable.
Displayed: h=11 m=27
